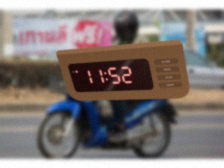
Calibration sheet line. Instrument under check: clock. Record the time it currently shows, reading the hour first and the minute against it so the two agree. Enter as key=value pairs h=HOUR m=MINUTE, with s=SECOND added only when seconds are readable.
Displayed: h=11 m=52
